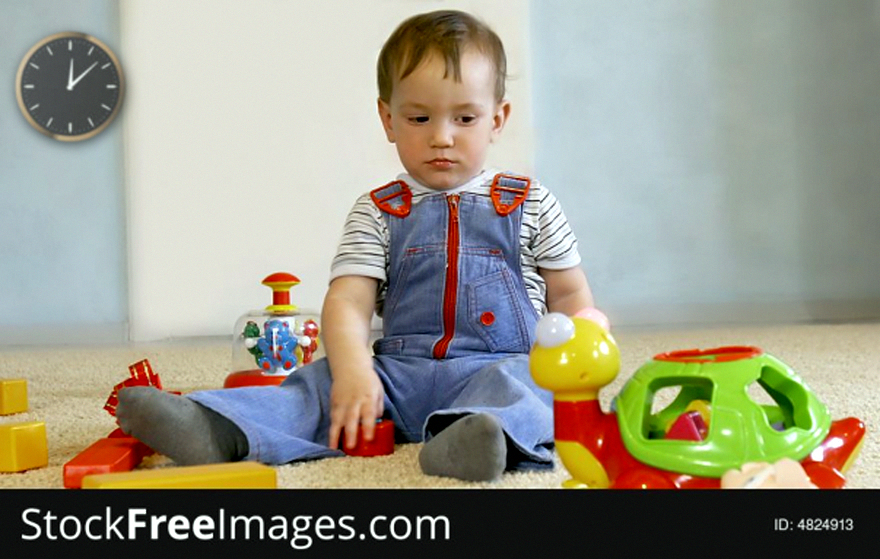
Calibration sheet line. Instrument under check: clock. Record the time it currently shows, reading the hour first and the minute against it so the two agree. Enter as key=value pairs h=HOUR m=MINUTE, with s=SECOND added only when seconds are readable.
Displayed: h=12 m=8
